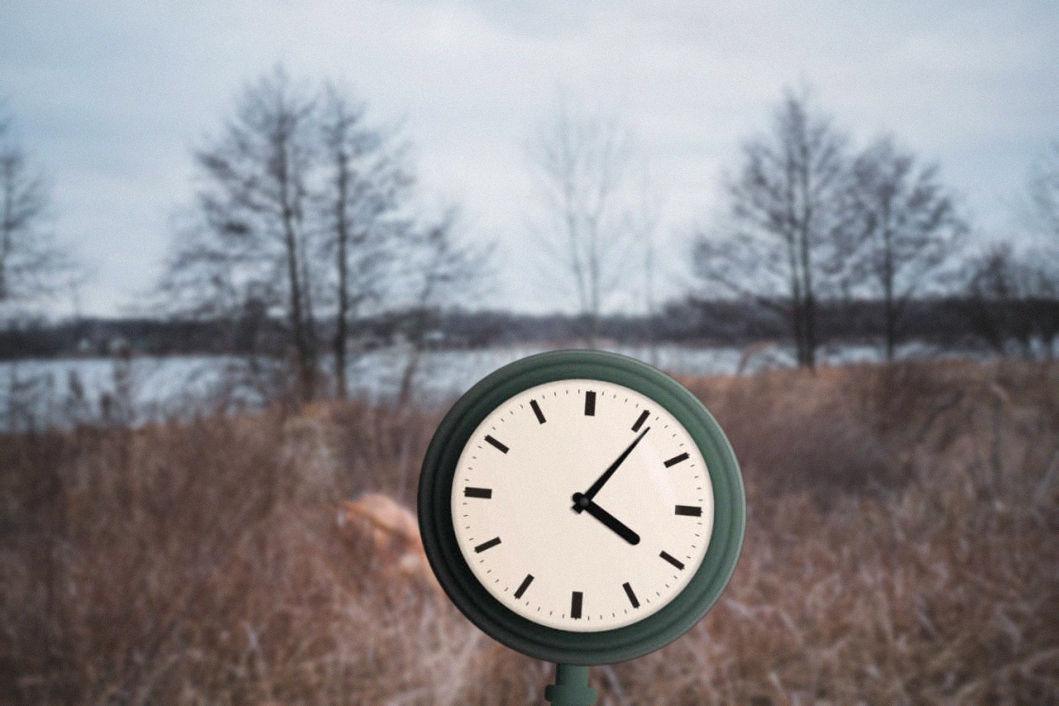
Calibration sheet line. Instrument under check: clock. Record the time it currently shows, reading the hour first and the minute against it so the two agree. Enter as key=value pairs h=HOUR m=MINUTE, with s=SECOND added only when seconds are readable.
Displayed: h=4 m=6
